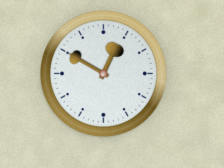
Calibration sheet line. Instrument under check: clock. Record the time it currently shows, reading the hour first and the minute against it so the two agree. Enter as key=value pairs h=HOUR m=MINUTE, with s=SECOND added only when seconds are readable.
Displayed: h=12 m=50
